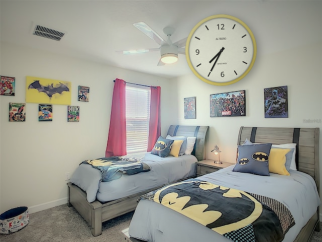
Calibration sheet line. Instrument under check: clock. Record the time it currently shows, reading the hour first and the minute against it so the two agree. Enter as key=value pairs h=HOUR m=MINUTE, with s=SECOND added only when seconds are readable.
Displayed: h=7 m=35
